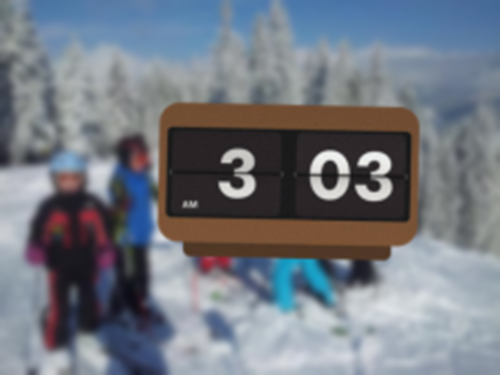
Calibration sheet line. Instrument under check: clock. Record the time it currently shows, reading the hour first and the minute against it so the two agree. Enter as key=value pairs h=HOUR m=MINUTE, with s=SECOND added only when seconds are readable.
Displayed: h=3 m=3
